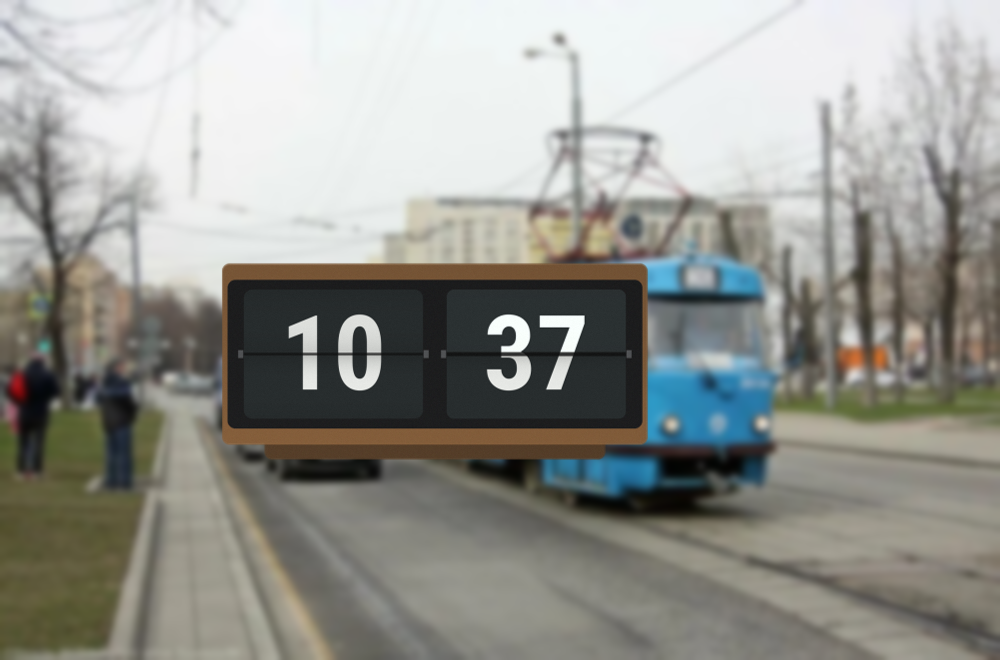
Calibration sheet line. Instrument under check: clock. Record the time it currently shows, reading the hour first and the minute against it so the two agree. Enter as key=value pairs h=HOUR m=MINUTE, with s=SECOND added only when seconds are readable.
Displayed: h=10 m=37
